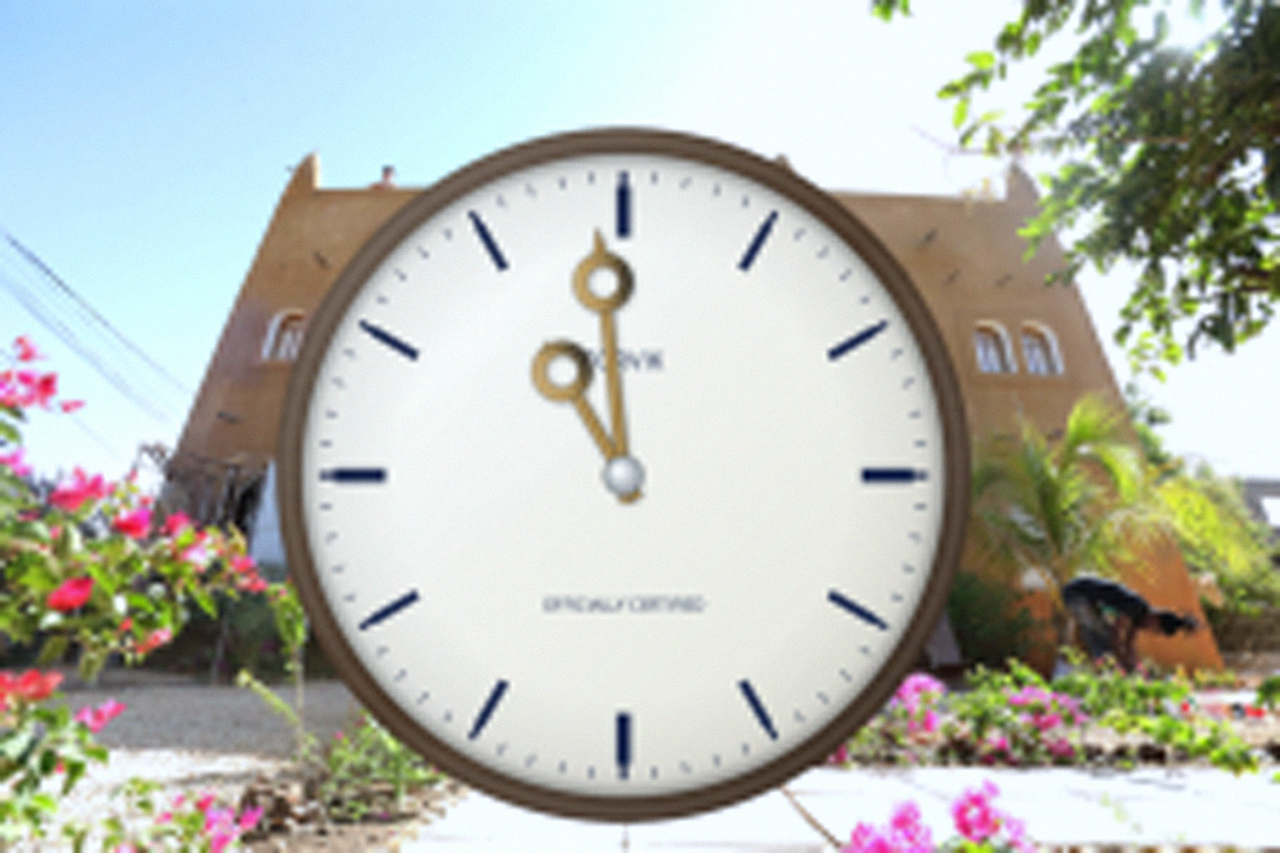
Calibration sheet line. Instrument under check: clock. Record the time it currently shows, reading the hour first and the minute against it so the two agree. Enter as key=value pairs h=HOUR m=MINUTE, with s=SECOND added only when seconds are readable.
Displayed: h=10 m=59
